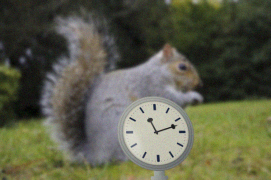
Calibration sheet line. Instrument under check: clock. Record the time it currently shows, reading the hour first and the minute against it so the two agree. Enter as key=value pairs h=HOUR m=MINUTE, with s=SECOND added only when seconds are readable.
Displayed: h=11 m=12
